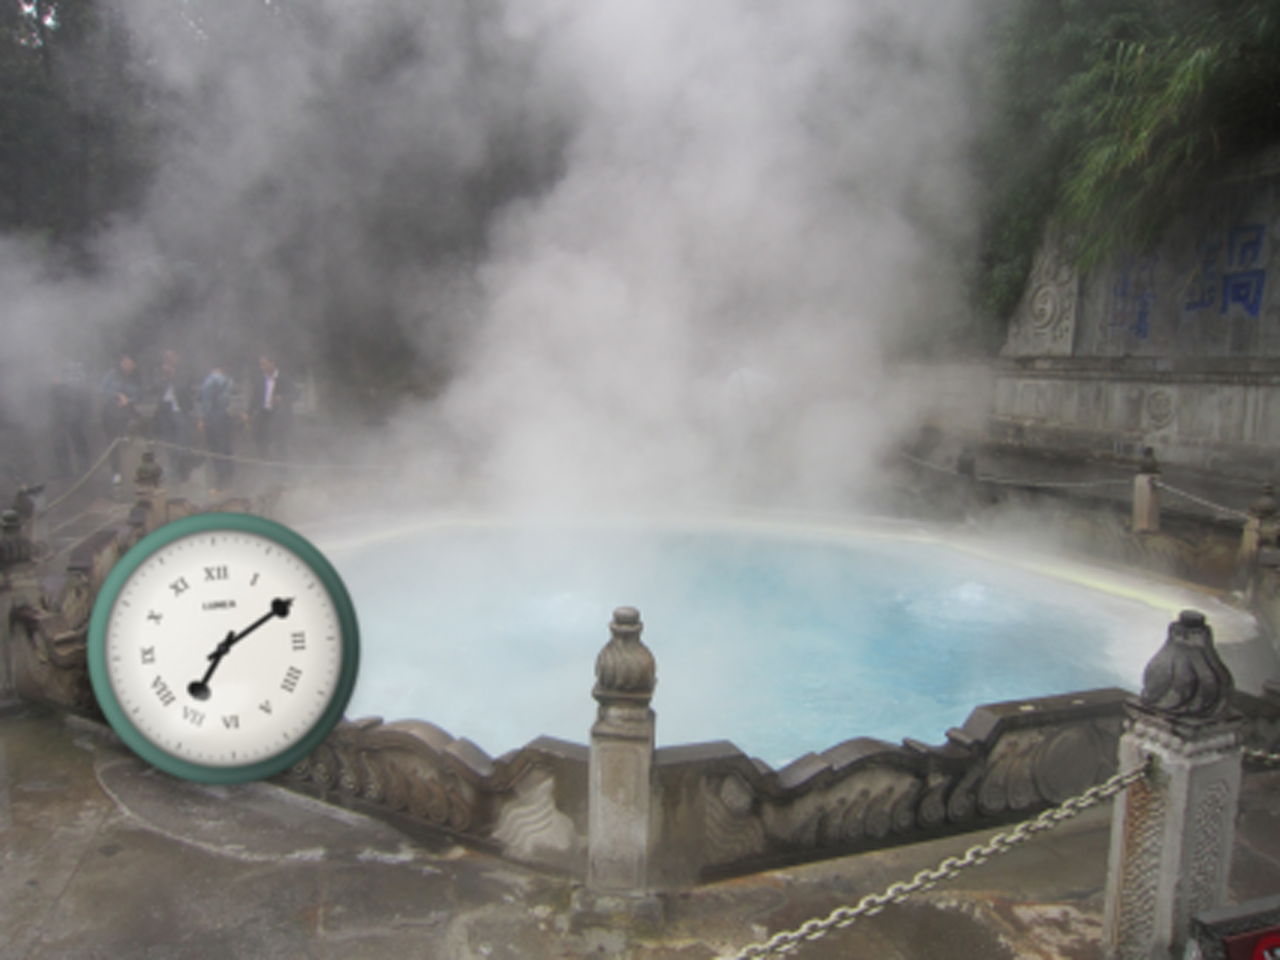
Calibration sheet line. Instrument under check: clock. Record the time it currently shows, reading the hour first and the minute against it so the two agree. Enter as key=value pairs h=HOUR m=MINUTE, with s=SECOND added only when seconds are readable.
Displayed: h=7 m=10
